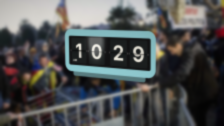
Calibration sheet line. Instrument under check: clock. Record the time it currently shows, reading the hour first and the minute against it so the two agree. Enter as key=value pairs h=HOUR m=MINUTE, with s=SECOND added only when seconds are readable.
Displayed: h=10 m=29
